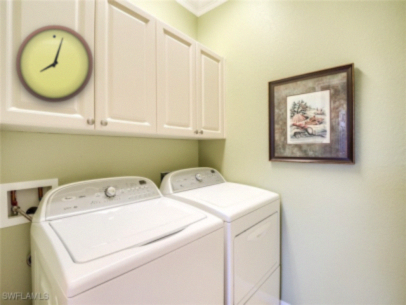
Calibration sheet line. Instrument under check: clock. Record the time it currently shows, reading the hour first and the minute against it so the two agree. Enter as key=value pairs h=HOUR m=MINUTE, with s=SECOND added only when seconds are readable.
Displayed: h=8 m=3
